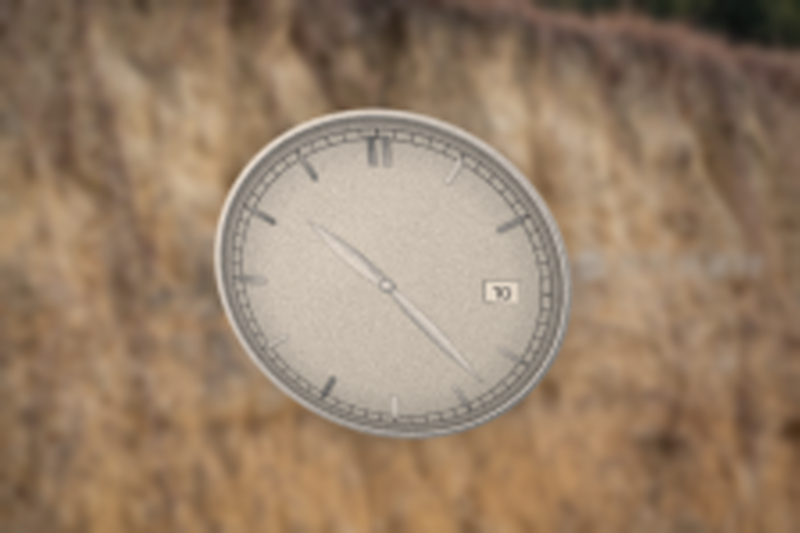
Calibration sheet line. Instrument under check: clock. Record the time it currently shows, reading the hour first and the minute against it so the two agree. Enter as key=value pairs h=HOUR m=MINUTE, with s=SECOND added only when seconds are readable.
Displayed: h=10 m=23
